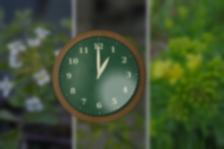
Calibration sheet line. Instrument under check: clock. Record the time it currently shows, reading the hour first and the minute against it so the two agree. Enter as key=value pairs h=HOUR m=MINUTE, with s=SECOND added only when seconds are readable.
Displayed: h=1 m=0
